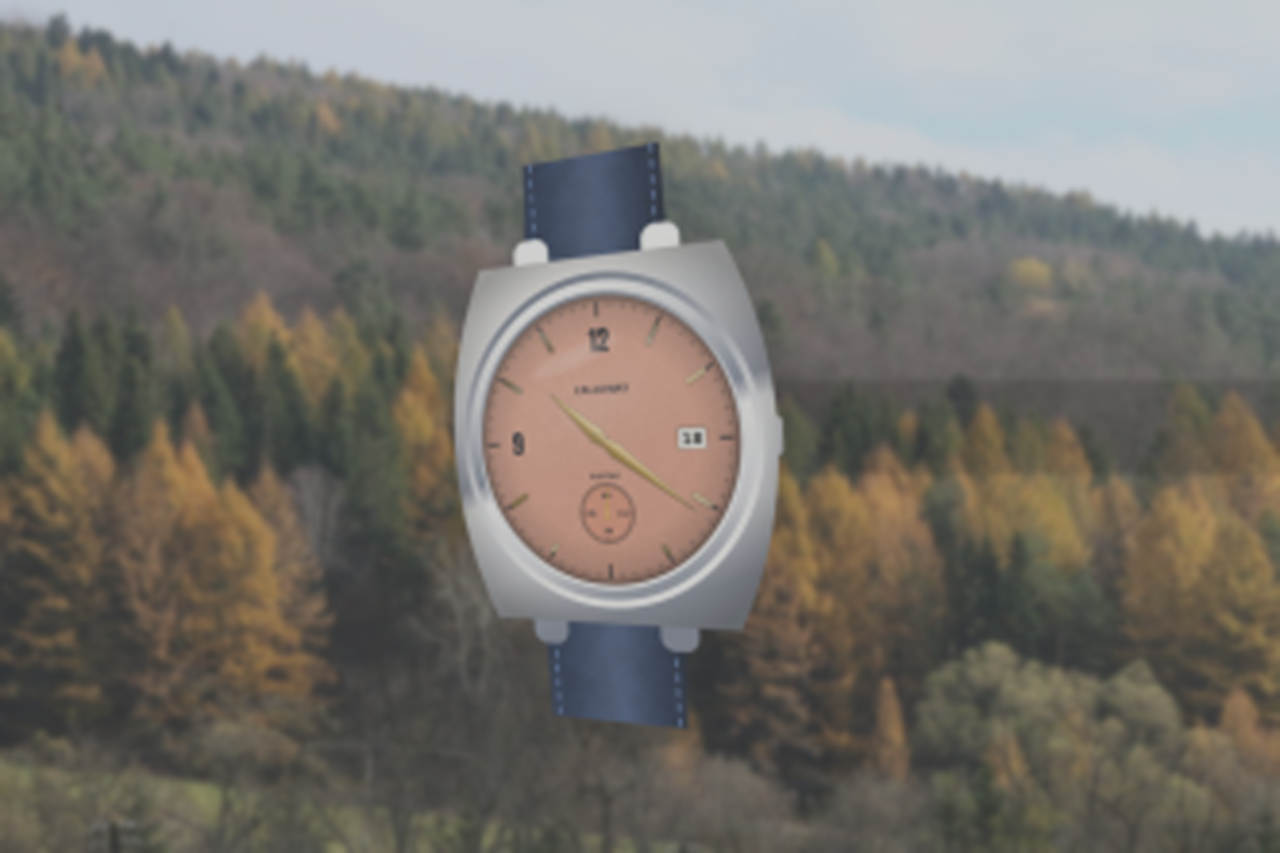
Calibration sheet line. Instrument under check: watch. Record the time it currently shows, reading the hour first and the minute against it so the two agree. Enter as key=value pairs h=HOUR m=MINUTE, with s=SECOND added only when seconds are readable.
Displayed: h=10 m=21
